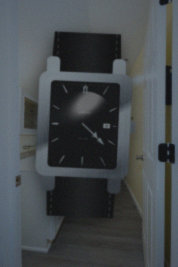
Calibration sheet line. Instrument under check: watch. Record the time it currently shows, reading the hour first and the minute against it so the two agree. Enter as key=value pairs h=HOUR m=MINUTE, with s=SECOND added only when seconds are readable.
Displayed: h=4 m=22
